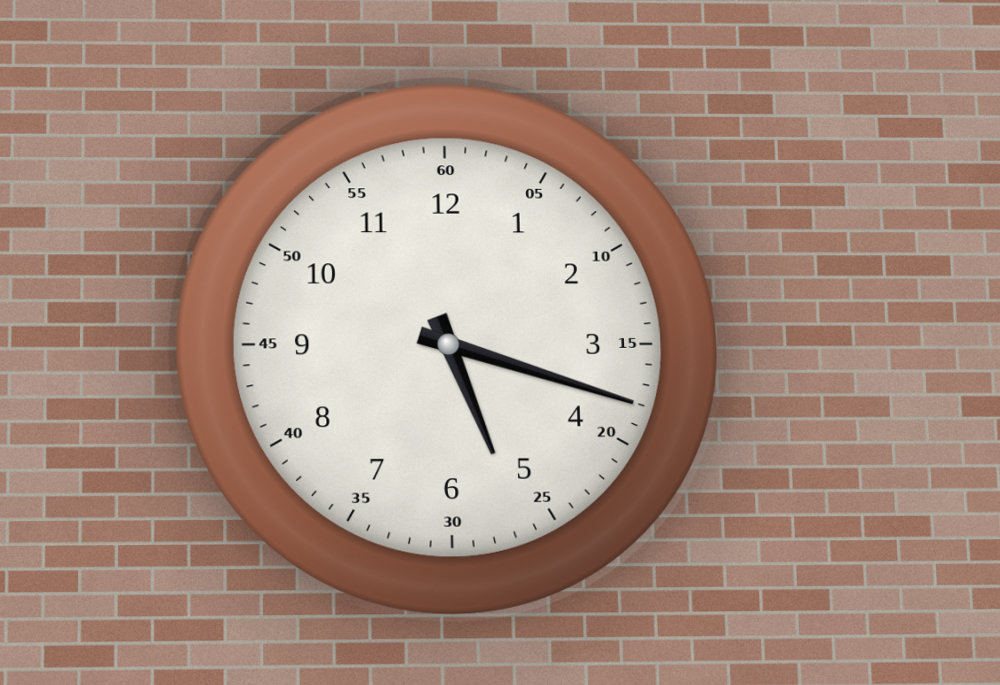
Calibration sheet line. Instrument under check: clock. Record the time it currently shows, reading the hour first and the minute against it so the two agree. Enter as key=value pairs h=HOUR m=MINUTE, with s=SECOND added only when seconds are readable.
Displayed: h=5 m=18
